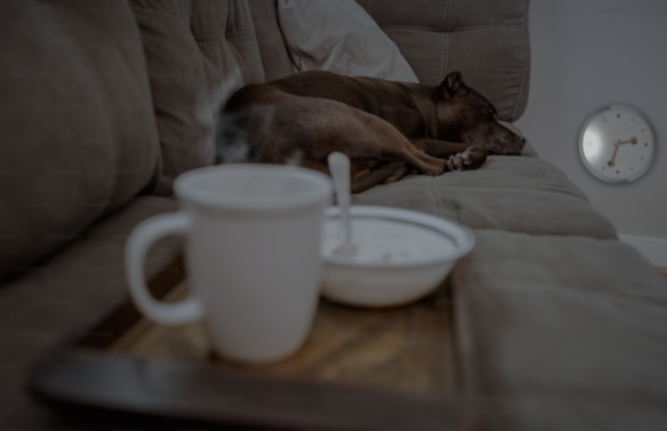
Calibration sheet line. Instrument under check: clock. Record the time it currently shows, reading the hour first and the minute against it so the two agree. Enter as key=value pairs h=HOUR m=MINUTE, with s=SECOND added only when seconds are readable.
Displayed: h=2 m=33
